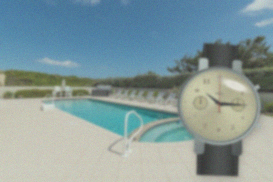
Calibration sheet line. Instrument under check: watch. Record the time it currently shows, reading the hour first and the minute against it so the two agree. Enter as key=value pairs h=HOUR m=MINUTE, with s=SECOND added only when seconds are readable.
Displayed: h=10 m=15
